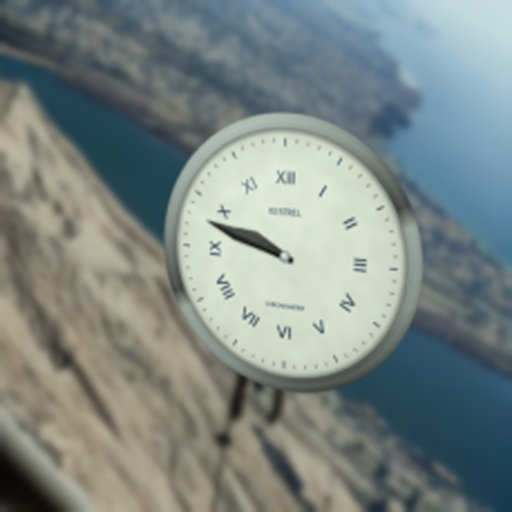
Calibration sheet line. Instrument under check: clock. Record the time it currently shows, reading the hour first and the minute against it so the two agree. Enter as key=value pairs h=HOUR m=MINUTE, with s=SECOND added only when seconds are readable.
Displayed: h=9 m=48
